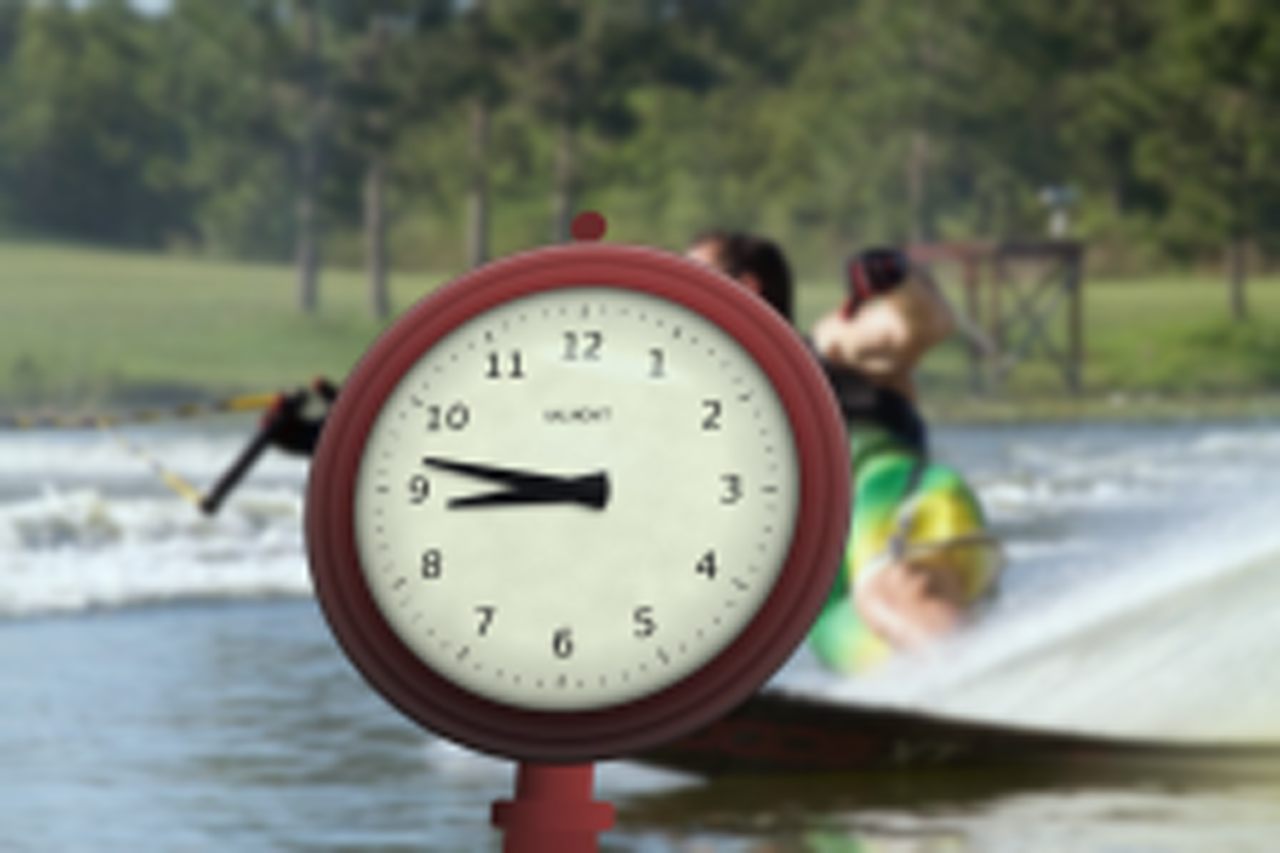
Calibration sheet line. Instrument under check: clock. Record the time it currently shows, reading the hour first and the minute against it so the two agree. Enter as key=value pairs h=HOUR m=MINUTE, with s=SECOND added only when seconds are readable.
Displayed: h=8 m=47
